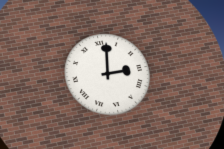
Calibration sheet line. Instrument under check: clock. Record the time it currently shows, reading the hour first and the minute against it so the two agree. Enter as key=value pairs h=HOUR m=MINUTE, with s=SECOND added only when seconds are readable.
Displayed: h=3 m=2
